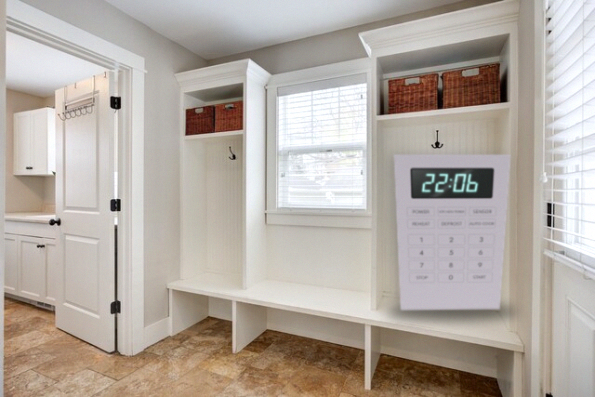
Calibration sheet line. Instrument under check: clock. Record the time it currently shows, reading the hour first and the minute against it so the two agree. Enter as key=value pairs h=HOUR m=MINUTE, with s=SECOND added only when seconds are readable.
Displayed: h=22 m=6
